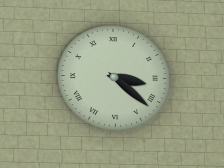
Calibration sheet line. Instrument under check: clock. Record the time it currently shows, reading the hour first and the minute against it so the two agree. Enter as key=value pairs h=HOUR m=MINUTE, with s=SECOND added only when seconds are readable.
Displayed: h=3 m=22
